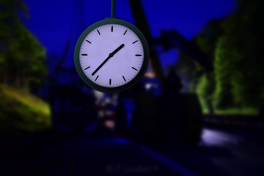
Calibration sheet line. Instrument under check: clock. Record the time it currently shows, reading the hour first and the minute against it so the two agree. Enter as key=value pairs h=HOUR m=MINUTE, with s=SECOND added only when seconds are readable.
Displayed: h=1 m=37
